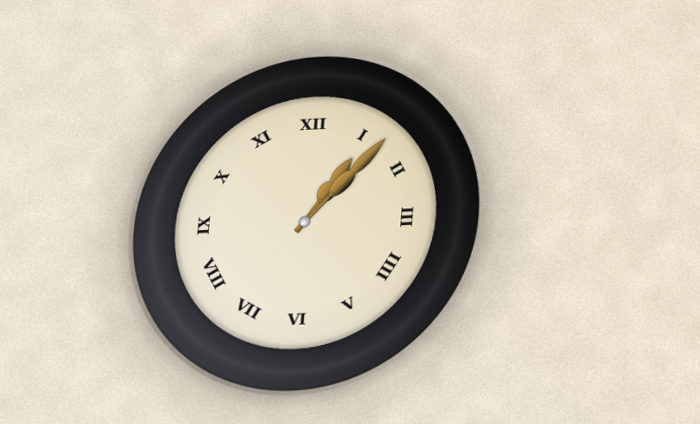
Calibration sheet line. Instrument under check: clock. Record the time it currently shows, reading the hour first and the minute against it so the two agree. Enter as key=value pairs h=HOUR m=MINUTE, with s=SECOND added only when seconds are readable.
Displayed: h=1 m=7
